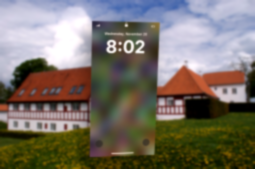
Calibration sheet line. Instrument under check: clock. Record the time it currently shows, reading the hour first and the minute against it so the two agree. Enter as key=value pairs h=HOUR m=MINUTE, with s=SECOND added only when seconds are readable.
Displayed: h=8 m=2
